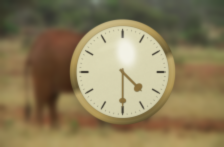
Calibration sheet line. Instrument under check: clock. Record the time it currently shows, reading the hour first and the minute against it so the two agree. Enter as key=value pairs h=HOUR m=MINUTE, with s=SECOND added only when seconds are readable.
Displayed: h=4 m=30
